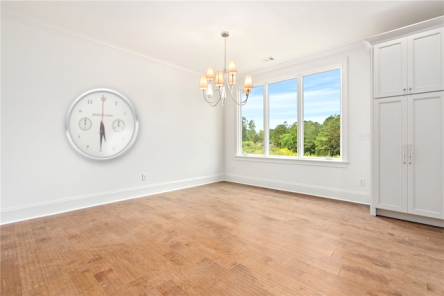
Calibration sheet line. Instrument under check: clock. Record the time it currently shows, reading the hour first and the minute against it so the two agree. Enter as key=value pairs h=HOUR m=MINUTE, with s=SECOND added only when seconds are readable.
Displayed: h=5 m=30
